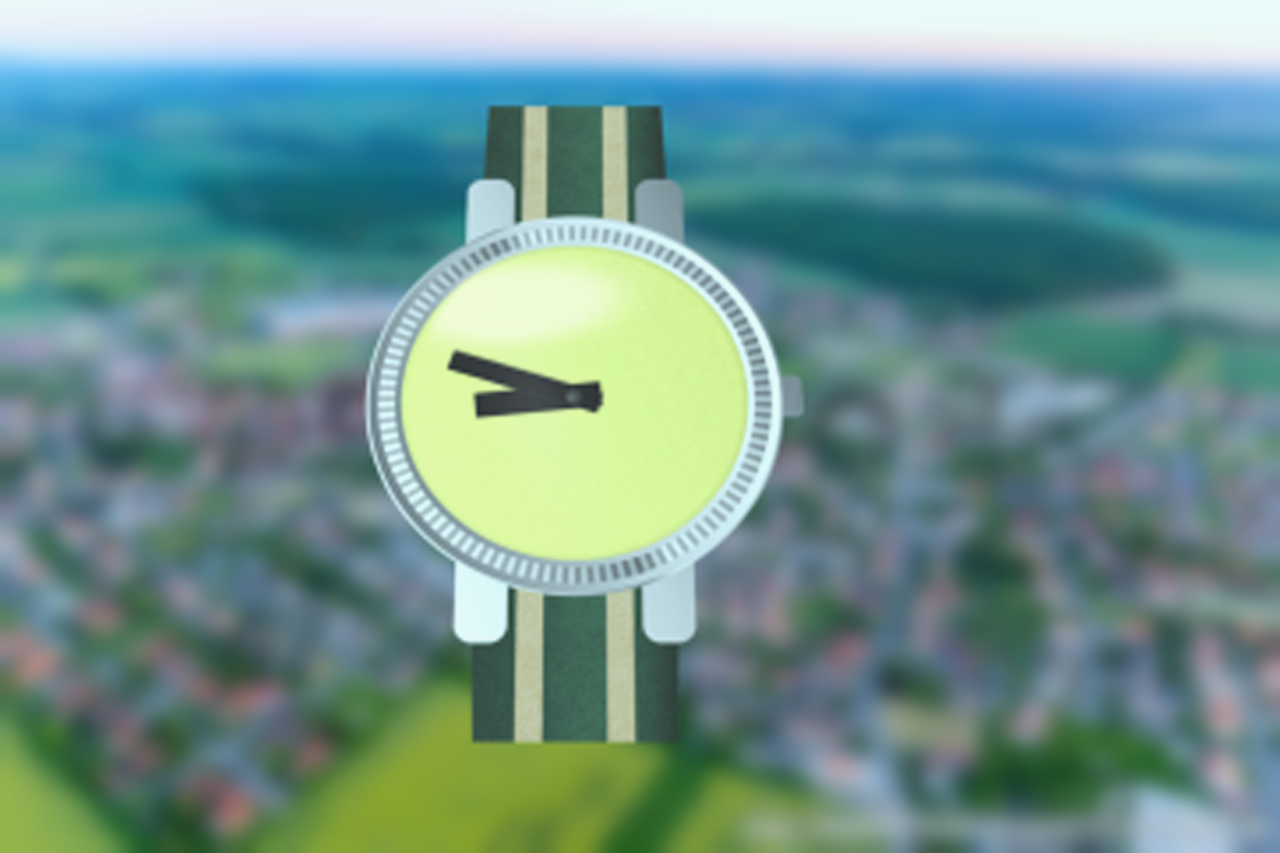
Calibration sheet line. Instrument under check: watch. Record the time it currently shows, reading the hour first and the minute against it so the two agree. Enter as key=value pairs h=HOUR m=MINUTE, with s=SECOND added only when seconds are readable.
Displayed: h=8 m=48
